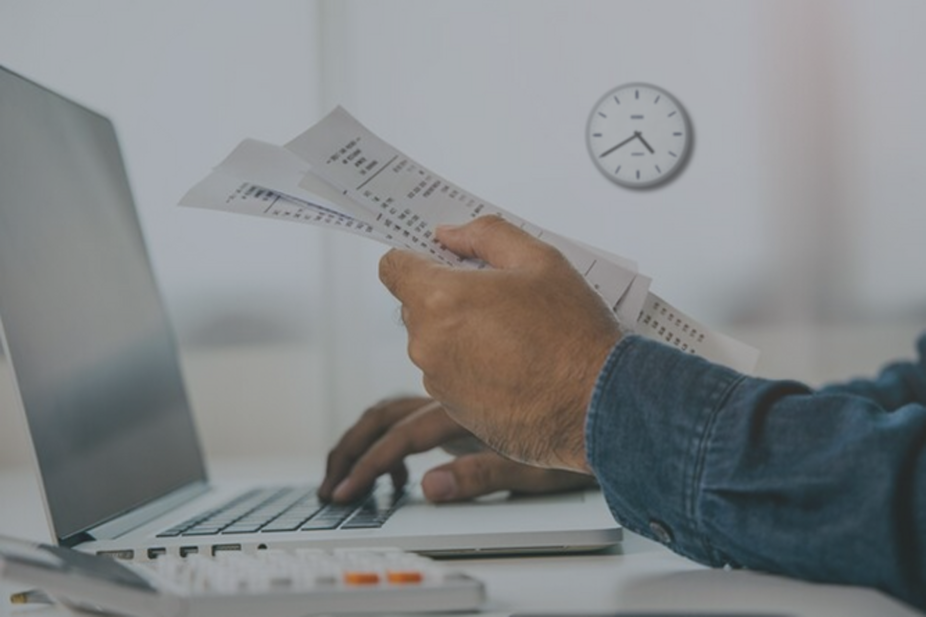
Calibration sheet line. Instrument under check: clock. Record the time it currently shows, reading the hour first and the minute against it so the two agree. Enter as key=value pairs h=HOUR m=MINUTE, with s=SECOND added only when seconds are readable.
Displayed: h=4 m=40
